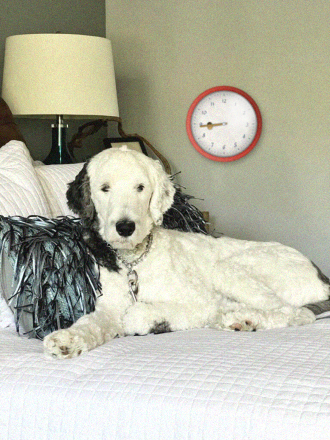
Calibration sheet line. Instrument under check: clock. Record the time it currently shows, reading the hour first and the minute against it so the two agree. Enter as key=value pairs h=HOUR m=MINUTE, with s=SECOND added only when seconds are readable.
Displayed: h=8 m=44
